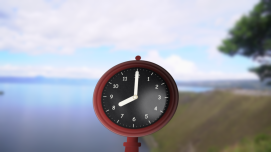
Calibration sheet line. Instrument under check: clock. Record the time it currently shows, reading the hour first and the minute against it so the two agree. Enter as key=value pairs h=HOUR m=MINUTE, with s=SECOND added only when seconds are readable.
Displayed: h=8 m=0
